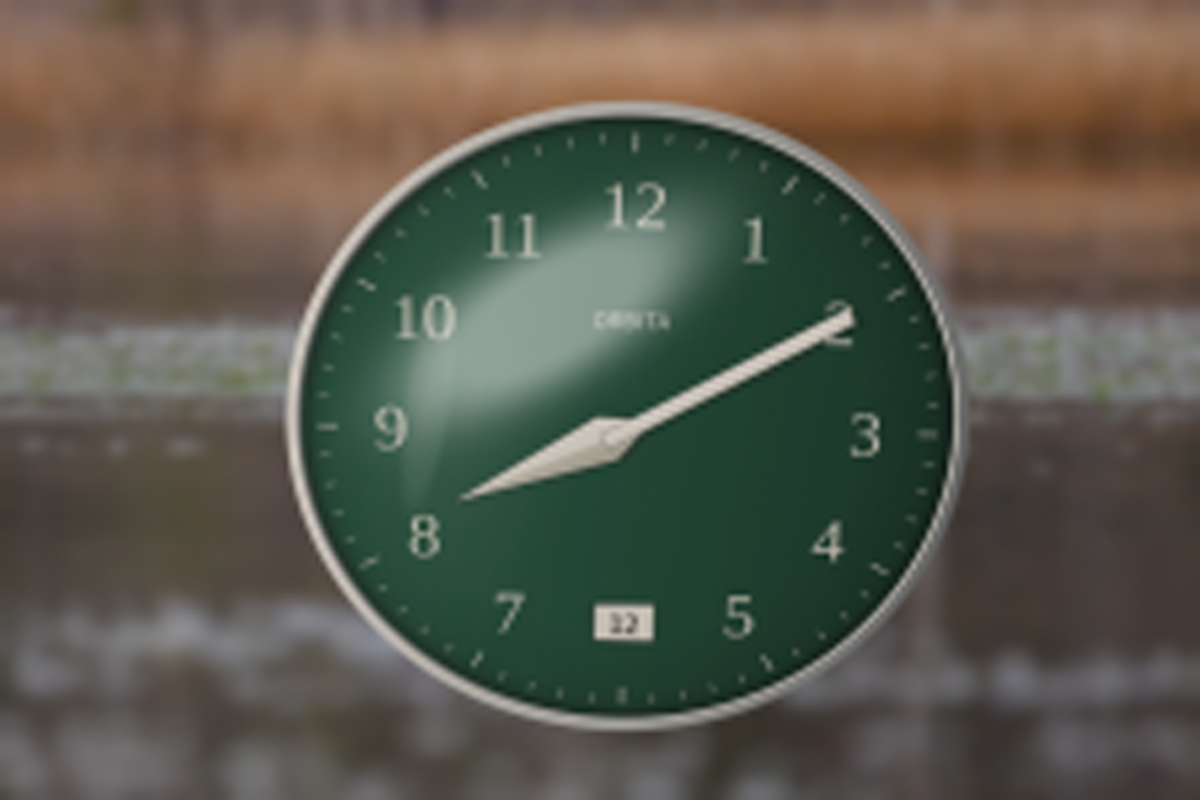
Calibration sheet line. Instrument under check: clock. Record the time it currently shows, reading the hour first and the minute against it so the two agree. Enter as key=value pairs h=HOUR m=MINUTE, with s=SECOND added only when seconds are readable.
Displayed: h=8 m=10
